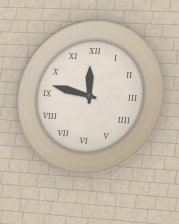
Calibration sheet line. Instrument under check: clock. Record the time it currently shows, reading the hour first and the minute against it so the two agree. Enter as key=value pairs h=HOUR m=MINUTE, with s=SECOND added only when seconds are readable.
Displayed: h=11 m=47
